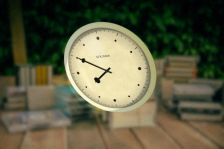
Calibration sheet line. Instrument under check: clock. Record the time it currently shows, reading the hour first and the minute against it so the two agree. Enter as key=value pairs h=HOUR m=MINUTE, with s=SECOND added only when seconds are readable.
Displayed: h=7 m=50
